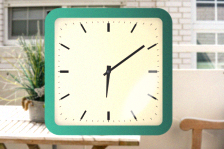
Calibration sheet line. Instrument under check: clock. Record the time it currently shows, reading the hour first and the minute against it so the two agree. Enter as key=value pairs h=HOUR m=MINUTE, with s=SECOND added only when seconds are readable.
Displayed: h=6 m=9
